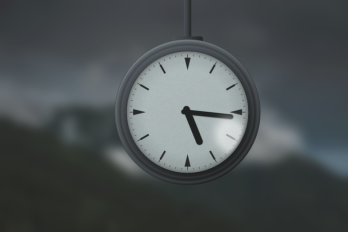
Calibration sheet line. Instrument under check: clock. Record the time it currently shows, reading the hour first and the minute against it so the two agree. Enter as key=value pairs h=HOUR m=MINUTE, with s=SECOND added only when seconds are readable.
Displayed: h=5 m=16
